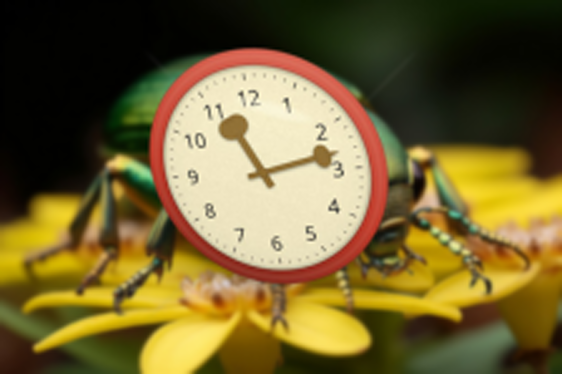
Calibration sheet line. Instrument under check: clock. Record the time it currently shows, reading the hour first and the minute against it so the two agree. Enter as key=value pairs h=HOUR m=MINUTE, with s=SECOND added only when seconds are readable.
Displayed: h=11 m=13
